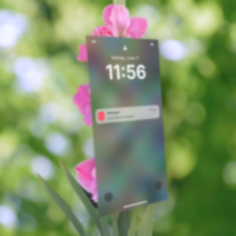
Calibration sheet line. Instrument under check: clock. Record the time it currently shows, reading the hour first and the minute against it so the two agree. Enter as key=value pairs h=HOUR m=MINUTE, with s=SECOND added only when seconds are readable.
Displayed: h=11 m=56
